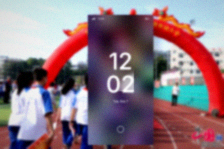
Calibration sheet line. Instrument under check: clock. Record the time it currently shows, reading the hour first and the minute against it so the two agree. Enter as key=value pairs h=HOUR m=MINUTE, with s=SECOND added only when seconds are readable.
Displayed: h=12 m=2
